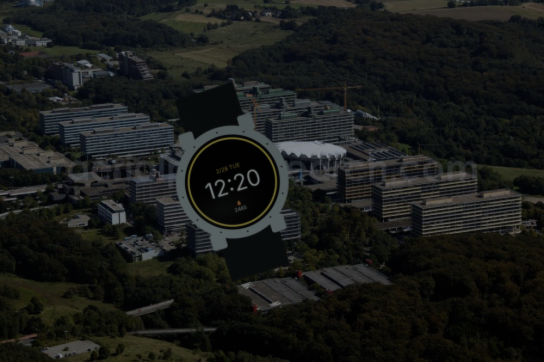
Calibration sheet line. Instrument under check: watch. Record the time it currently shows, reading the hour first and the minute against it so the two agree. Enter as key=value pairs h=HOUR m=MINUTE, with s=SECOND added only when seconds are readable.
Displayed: h=12 m=20
